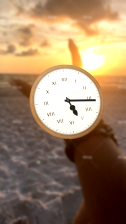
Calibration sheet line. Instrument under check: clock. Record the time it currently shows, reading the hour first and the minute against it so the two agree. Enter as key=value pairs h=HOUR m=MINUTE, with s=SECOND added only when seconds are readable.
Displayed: h=5 m=16
